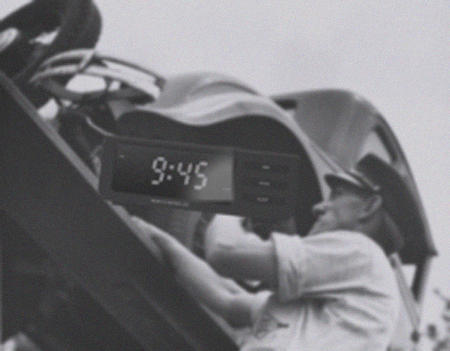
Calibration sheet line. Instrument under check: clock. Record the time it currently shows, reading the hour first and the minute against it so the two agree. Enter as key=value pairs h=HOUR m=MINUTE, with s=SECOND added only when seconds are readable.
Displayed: h=9 m=45
